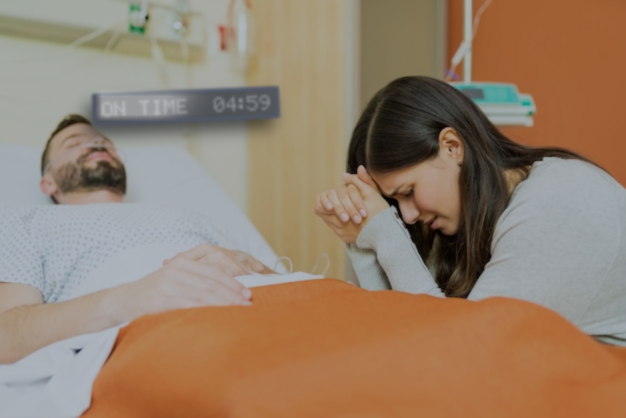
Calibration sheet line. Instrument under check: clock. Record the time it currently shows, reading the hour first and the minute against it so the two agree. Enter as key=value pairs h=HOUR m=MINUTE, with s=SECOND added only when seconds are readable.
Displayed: h=4 m=59
